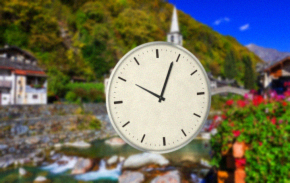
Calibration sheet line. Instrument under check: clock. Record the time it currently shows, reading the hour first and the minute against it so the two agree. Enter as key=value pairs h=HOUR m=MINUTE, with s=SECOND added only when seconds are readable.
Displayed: h=10 m=4
